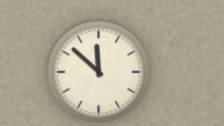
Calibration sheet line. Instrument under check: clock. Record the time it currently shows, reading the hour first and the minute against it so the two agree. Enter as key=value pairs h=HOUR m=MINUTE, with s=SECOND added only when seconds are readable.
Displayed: h=11 m=52
